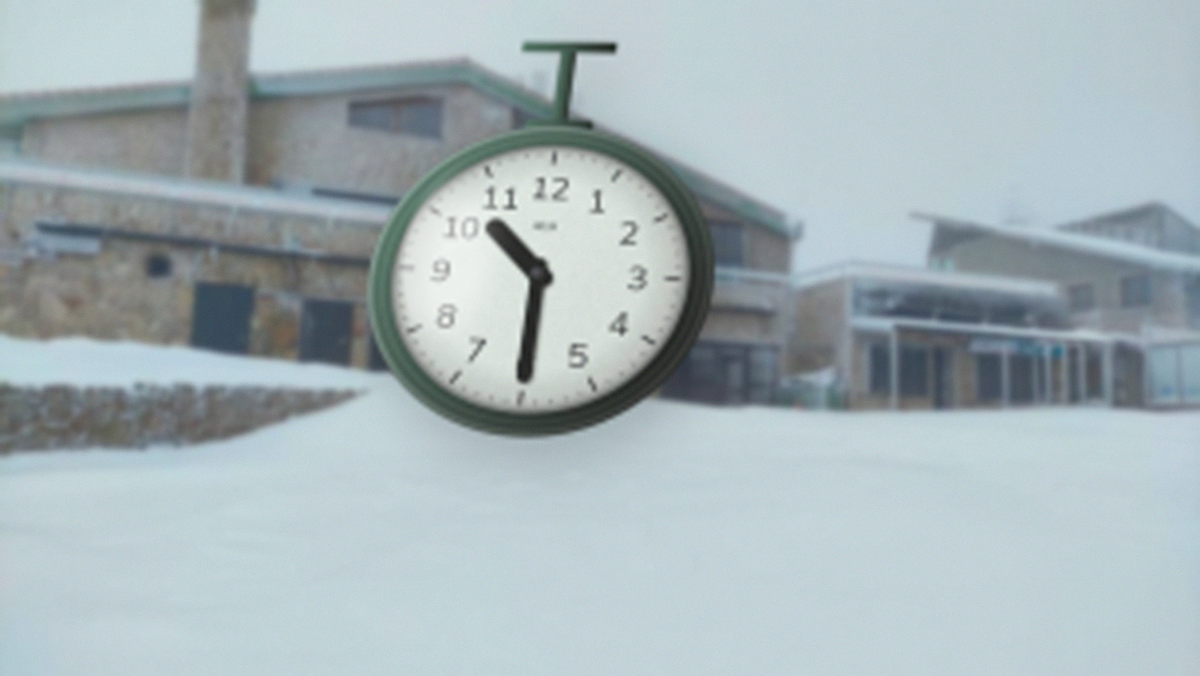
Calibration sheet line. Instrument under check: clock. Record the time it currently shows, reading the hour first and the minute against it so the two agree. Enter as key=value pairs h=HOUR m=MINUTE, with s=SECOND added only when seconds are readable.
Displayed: h=10 m=30
